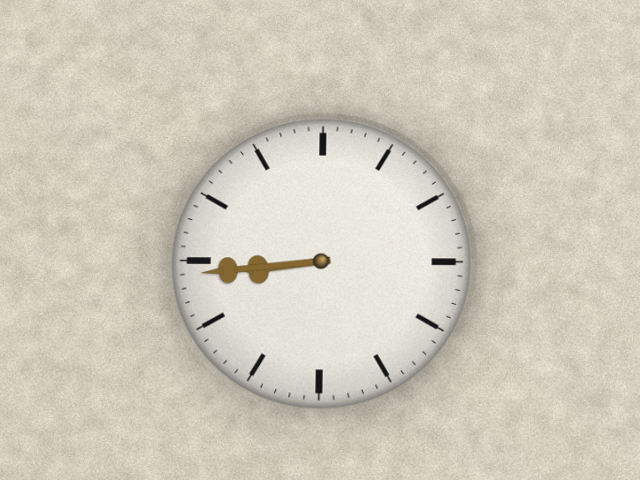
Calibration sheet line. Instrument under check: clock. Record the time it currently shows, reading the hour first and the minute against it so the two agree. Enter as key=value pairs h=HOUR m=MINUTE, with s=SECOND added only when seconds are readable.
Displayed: h=8 m=44
